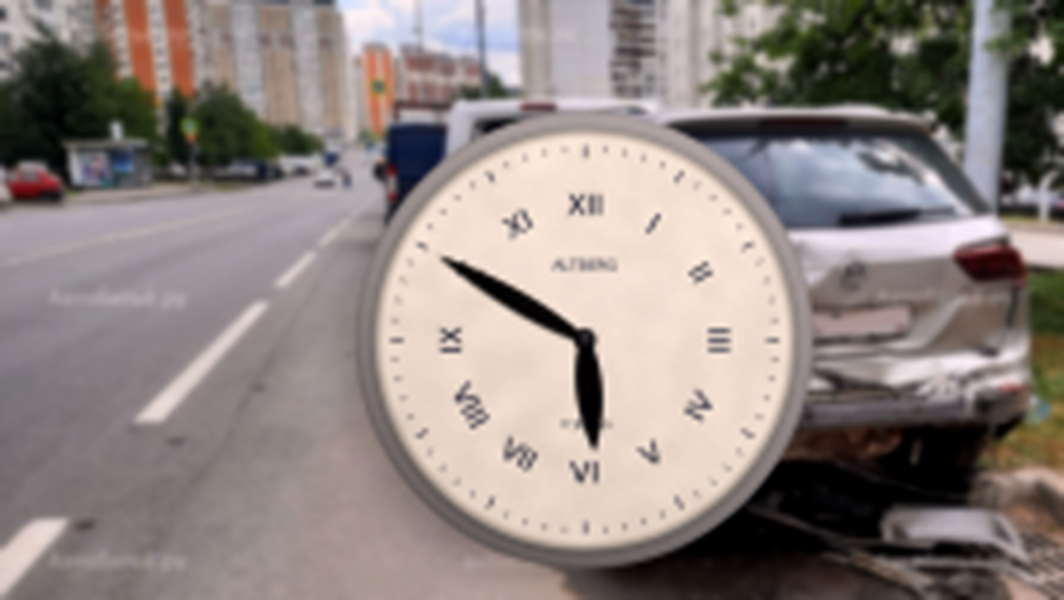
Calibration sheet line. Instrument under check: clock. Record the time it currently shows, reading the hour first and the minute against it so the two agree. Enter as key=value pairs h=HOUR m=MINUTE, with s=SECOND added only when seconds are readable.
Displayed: h=5 m=50
